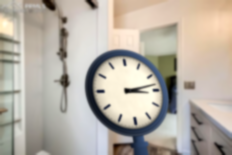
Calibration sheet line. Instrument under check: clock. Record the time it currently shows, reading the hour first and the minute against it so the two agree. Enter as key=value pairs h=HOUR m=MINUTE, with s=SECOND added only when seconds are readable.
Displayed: h=3 m=13
